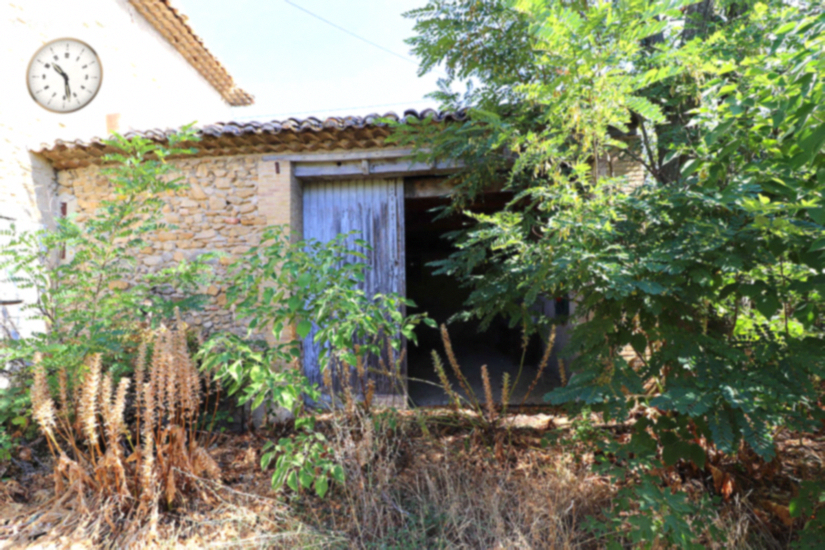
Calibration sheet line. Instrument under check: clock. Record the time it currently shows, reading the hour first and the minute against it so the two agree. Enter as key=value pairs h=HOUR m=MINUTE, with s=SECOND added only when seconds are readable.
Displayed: h=10 m=28
